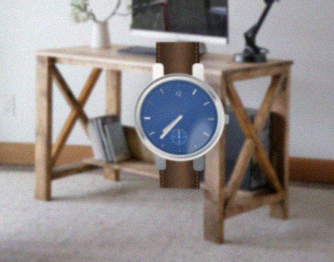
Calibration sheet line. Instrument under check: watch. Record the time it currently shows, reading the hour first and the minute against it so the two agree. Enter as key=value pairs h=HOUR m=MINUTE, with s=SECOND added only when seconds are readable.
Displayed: h=7 m=37
